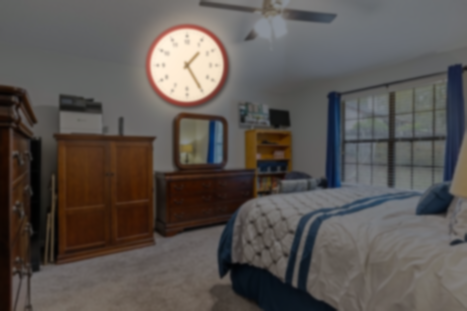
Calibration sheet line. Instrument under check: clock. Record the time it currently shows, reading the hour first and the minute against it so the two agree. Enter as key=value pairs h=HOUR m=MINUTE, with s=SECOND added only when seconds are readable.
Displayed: h=1 m=25
